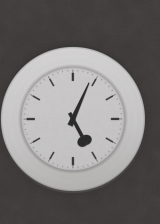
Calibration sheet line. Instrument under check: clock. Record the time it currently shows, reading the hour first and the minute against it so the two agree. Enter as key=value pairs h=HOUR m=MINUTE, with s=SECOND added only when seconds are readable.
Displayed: h=5 m=4
